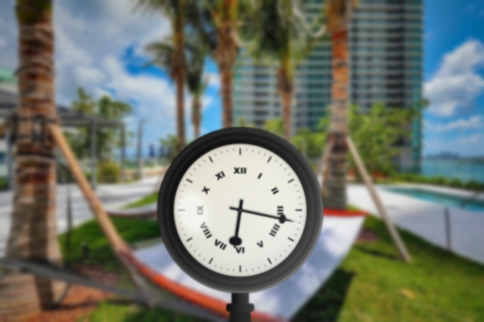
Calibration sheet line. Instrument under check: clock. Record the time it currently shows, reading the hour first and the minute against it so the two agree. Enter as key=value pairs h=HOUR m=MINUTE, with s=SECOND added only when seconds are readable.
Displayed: h=6 m=17
